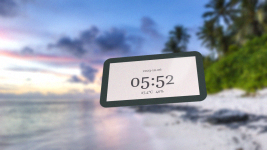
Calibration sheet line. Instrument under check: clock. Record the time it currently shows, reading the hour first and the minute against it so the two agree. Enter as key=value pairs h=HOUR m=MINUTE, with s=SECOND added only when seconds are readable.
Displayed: h=5 m=52
